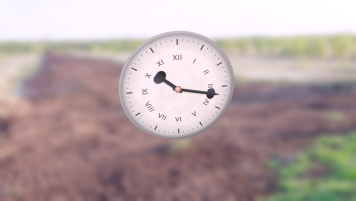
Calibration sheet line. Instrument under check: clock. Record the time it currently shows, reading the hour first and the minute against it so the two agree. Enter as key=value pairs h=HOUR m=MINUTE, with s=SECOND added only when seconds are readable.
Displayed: h=10 m=17
